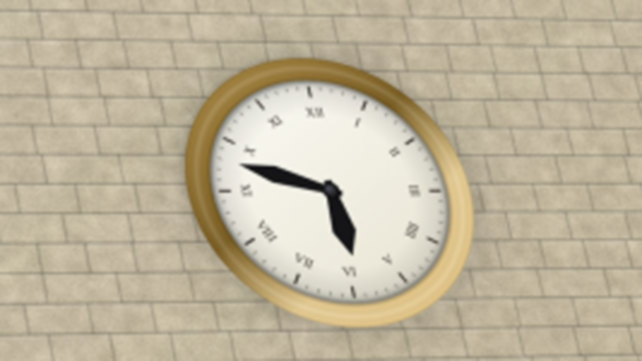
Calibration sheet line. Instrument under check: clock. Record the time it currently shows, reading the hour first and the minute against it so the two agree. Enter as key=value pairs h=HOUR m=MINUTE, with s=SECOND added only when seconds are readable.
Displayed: h=5 m=48
